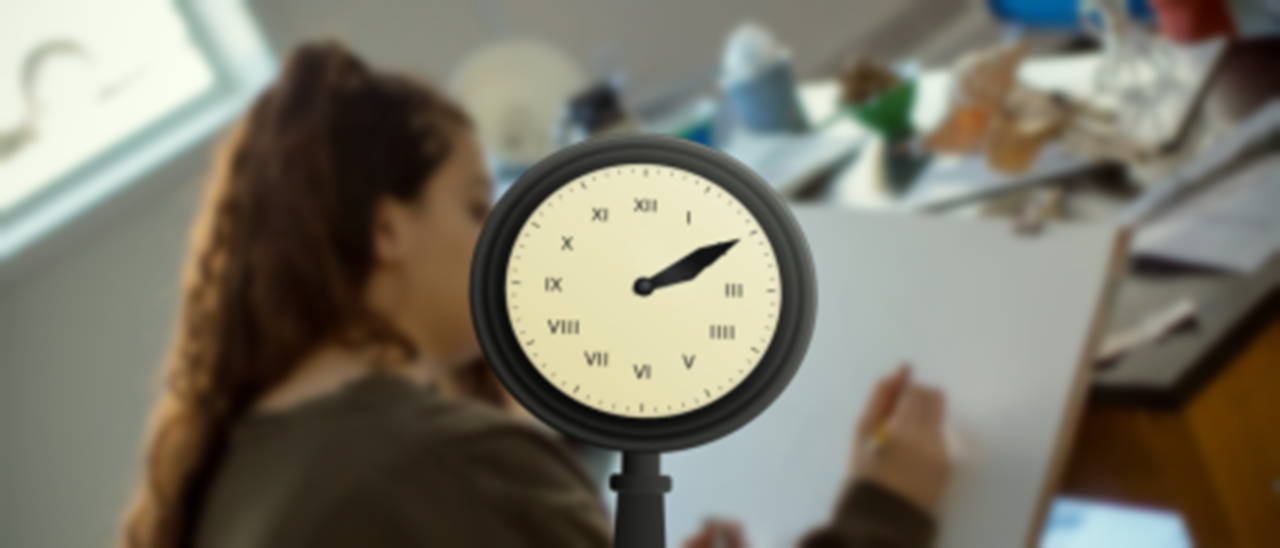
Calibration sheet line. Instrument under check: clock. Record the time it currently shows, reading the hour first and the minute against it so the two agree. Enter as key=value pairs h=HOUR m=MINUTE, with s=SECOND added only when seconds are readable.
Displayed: h=2 m=10
